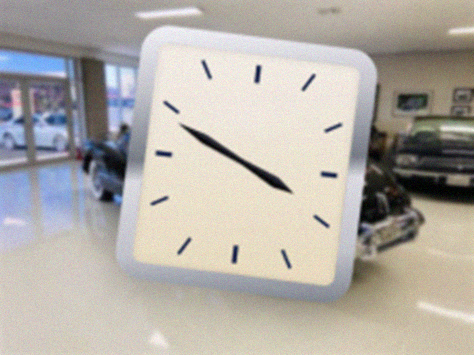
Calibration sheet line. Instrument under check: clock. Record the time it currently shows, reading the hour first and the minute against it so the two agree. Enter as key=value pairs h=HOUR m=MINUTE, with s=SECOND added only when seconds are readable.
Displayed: h=3 m=49
